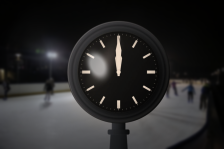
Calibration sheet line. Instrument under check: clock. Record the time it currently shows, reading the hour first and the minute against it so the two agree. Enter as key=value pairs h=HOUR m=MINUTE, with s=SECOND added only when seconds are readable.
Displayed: h=12 m=0
